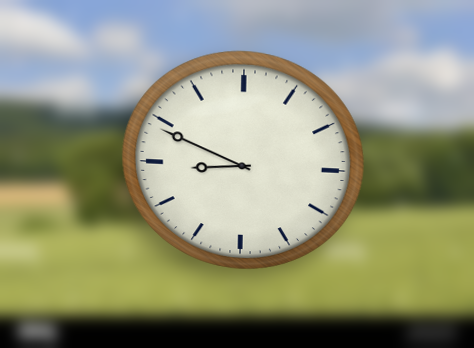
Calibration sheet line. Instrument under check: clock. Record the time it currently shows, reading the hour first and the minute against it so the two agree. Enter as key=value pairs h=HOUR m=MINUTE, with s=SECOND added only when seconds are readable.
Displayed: h=8 m=49
